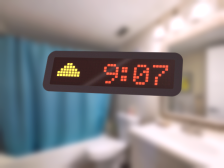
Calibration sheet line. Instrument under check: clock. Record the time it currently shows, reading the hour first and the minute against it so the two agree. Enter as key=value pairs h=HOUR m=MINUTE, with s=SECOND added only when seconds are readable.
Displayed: h=9 m=7
